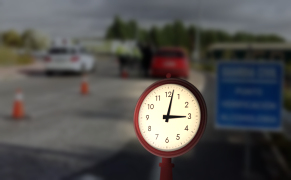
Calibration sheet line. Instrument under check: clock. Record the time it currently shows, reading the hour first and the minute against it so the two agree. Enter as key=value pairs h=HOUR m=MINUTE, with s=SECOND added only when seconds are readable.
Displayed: h=3 m=2
